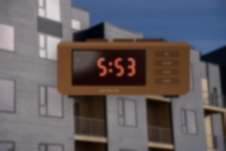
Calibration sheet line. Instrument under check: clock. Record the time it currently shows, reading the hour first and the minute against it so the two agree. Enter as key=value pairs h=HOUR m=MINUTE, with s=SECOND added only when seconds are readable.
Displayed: h=5 m=53
